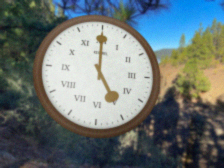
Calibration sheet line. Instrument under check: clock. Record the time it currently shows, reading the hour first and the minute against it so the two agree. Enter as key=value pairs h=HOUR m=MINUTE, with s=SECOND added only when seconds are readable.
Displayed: h=5 m=0
